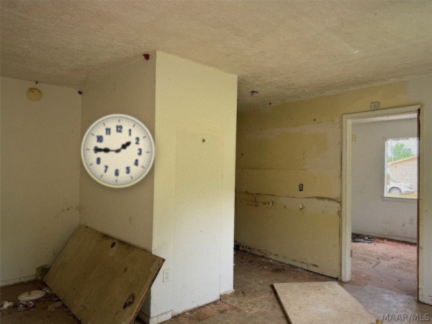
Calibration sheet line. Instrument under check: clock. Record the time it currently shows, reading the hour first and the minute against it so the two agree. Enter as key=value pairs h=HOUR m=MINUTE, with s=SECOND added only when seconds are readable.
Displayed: h=1 m=45
